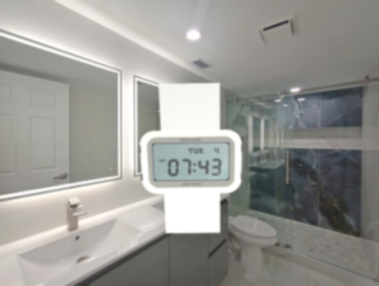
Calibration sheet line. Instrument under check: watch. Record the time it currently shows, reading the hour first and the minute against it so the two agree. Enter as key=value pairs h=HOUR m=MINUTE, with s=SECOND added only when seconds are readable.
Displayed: h=7 m=43
